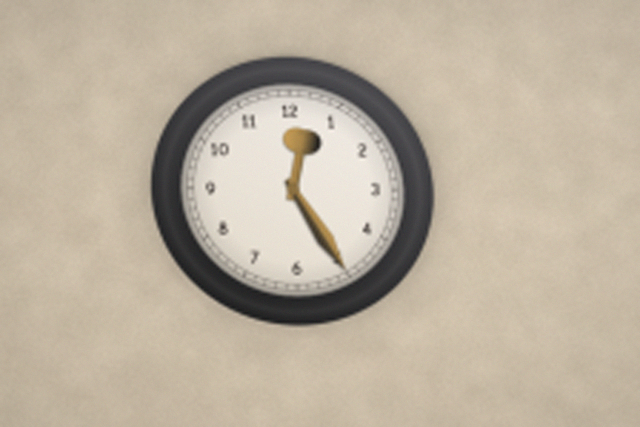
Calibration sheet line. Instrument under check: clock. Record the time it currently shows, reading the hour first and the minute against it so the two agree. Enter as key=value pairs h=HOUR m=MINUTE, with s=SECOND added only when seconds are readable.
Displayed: h=12 m=25
